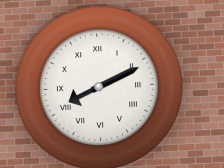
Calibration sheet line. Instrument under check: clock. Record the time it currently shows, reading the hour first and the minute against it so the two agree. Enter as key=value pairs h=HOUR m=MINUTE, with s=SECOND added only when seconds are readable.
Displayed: h=8 m=11
